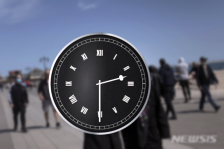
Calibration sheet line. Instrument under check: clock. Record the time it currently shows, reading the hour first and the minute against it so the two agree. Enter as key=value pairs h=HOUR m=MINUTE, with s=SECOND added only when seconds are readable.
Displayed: h=2 m=30
